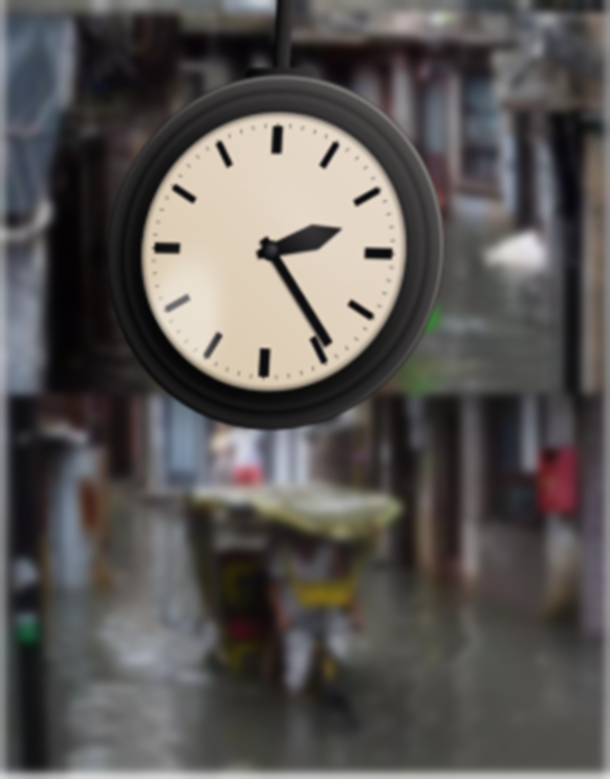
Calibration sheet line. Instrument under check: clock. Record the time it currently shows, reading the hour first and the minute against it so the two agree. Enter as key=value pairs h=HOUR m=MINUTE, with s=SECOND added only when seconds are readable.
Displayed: h=2 m=24
